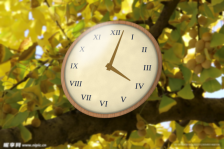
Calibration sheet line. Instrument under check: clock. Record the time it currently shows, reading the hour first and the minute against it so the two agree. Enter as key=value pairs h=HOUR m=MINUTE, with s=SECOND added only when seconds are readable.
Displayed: h=4 m=2
